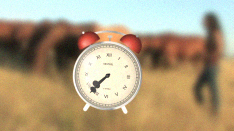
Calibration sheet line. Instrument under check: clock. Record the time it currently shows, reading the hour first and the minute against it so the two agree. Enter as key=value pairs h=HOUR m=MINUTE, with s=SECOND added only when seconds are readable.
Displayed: h=7 m=37
